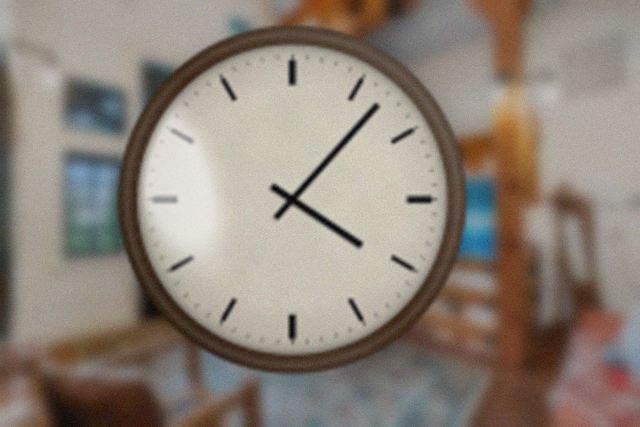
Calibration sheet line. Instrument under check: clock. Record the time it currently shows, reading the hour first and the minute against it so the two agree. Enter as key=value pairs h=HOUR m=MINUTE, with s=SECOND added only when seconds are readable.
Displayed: h=4 m=7
